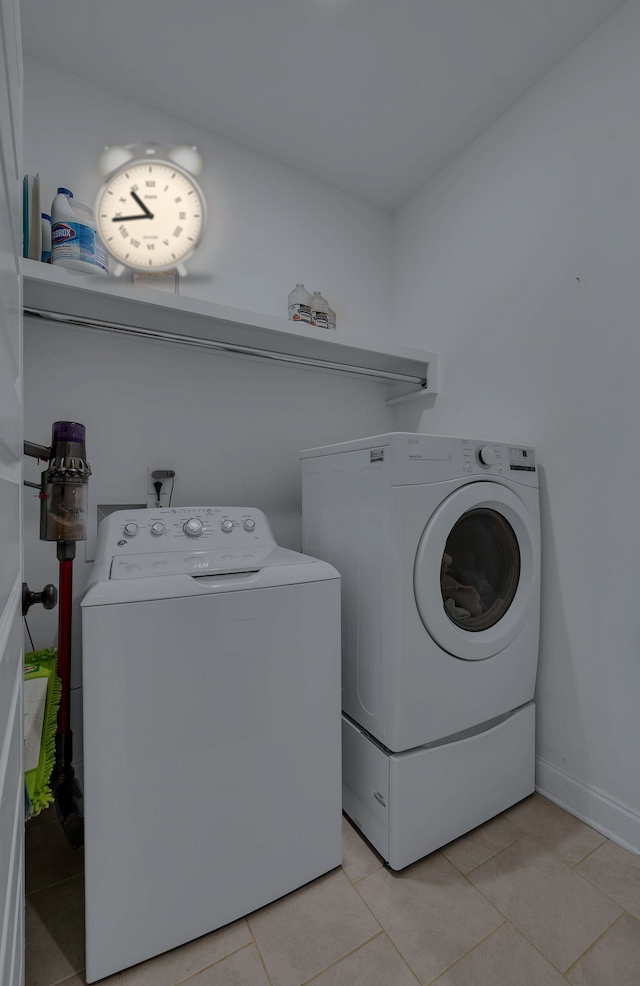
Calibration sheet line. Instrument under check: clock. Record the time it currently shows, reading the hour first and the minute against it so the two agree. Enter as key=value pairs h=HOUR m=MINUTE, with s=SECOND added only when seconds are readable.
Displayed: h=10 m=44
